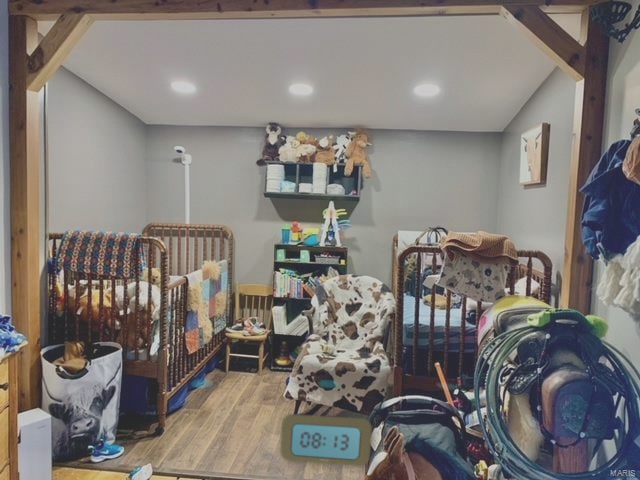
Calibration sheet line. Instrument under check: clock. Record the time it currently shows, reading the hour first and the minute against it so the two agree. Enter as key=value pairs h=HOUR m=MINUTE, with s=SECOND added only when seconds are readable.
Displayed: h=8 m=13
